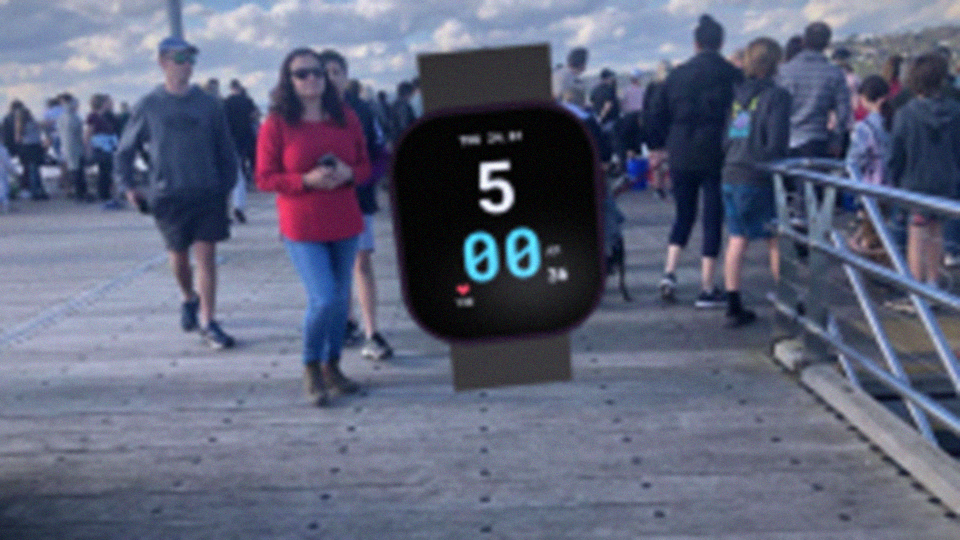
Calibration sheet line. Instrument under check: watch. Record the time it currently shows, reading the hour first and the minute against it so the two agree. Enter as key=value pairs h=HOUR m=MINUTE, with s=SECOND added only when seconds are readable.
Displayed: h=5 m=0
